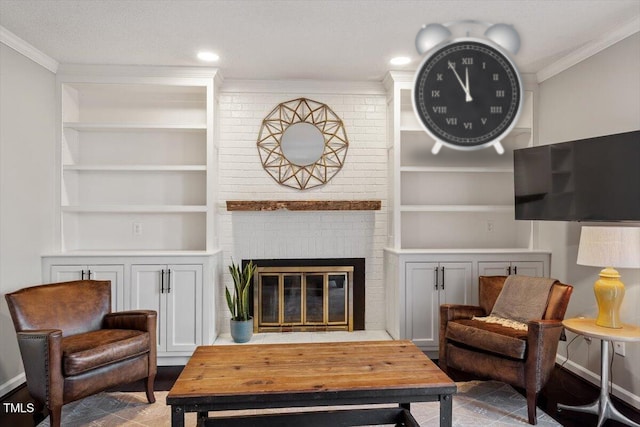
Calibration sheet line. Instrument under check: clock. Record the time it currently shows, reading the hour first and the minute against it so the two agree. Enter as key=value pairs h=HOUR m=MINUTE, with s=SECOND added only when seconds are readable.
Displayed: h=11 m=55
